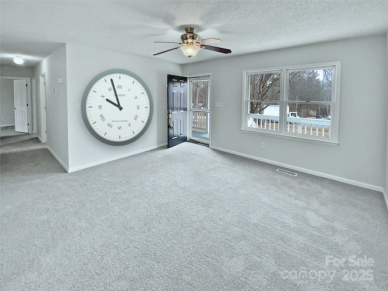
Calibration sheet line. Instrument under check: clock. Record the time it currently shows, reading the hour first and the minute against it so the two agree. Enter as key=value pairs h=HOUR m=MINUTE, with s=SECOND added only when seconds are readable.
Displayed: h=9 m=57
